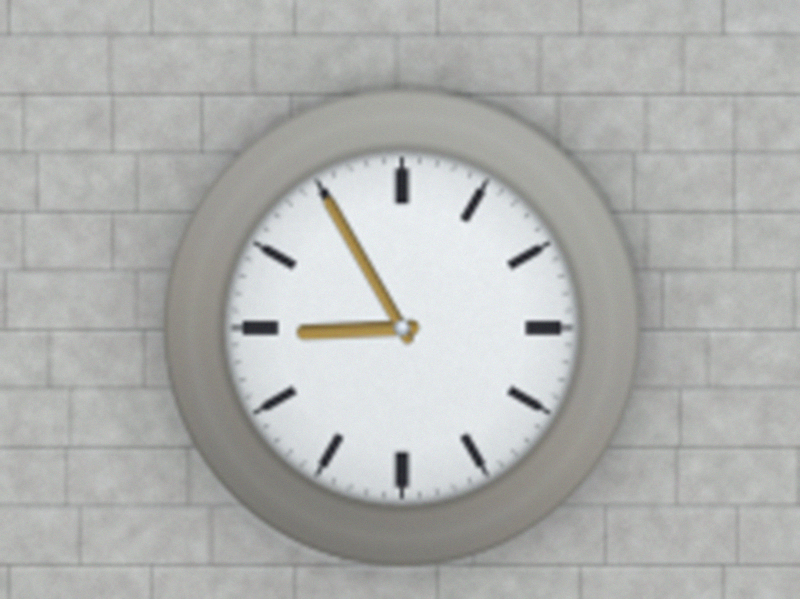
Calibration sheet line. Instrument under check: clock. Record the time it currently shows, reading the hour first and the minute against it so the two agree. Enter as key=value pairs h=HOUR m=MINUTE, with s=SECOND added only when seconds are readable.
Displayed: h=8 m=55
